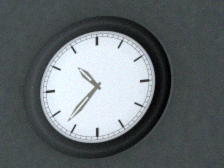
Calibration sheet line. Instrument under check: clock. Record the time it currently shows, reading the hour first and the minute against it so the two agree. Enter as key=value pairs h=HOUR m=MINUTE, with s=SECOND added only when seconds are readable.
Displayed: h=10 m=37
